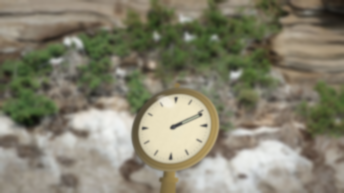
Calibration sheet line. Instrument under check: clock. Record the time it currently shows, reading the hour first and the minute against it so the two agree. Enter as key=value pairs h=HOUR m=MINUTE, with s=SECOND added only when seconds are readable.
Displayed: h=2 m=11
